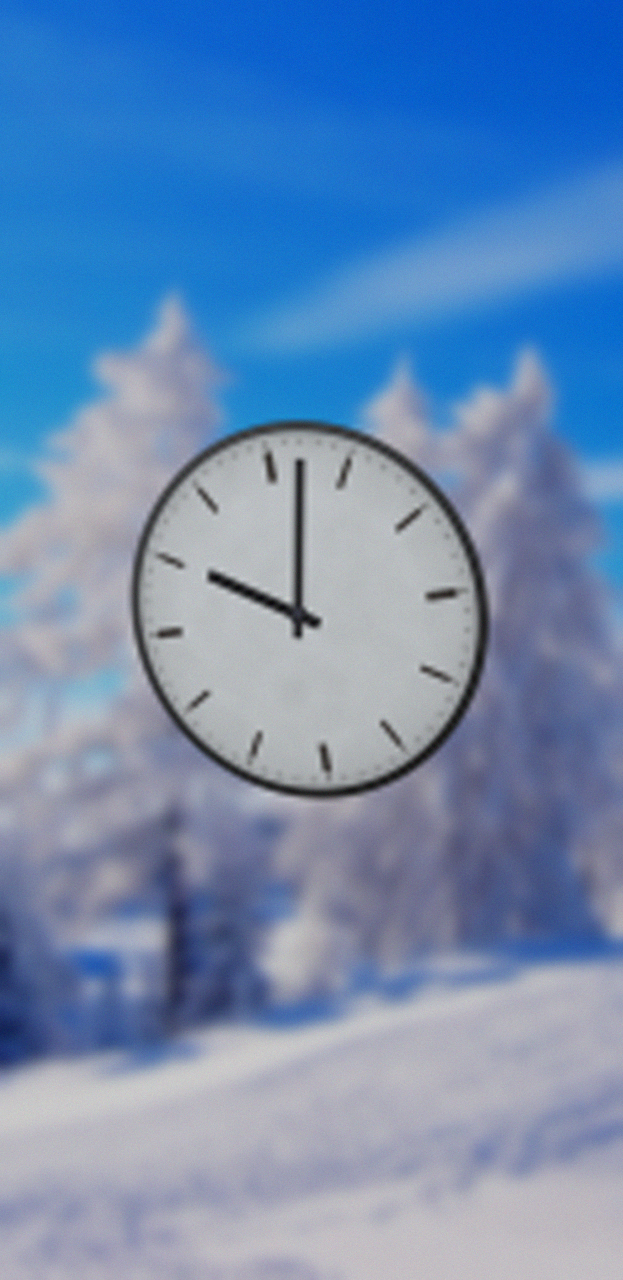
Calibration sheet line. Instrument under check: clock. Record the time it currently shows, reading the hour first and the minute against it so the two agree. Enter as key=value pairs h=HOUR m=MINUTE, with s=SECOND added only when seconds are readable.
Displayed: h=10 m=2
